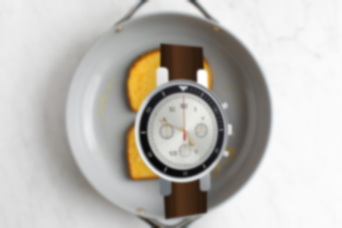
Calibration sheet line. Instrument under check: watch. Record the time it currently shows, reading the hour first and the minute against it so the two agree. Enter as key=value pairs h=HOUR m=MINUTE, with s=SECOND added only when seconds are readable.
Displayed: h=4 m=49
